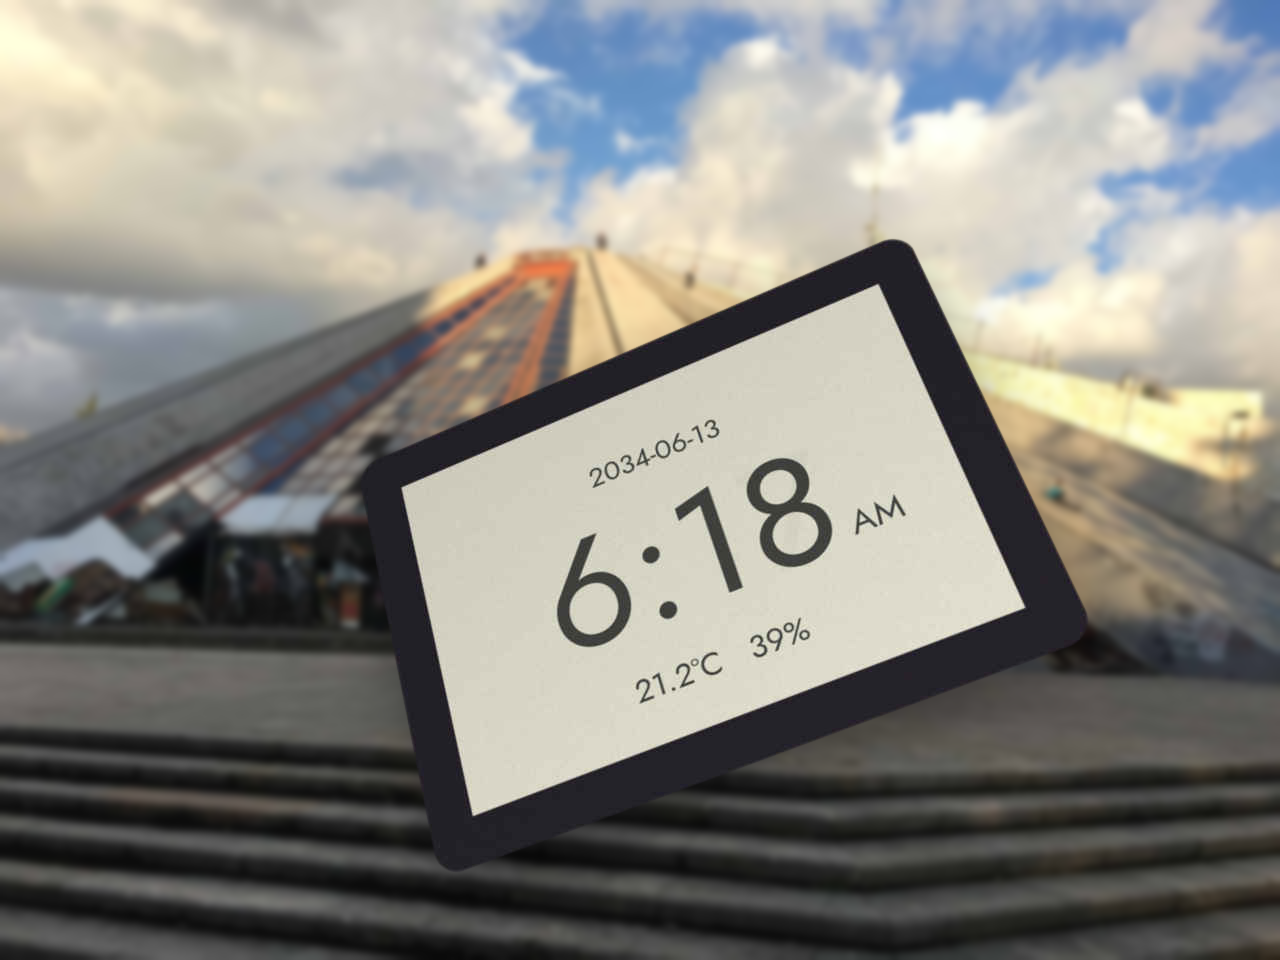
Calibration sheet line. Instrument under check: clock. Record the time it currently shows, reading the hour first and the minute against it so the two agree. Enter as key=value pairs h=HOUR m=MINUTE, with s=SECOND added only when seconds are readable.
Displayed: h=6 m=18
